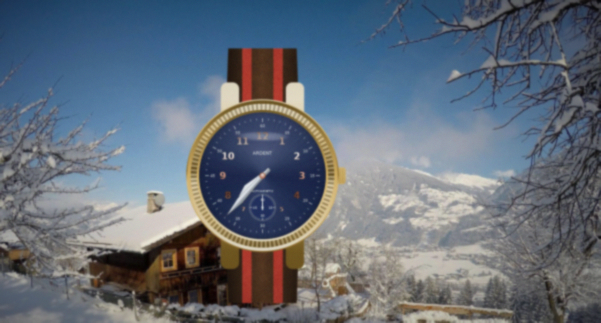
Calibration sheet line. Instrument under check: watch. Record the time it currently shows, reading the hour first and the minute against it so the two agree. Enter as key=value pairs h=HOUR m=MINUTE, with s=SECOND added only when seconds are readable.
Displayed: h=7 m=37
